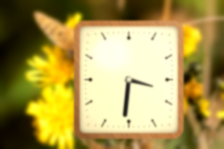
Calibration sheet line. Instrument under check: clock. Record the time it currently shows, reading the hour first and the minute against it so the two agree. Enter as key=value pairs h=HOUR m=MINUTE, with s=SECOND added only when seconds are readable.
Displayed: h=3 m=31
